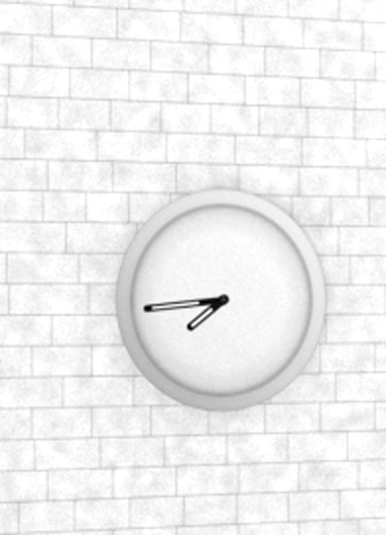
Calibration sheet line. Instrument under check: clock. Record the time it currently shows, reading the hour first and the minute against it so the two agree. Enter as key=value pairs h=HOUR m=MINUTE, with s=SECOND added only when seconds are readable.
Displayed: h=7 m=44
